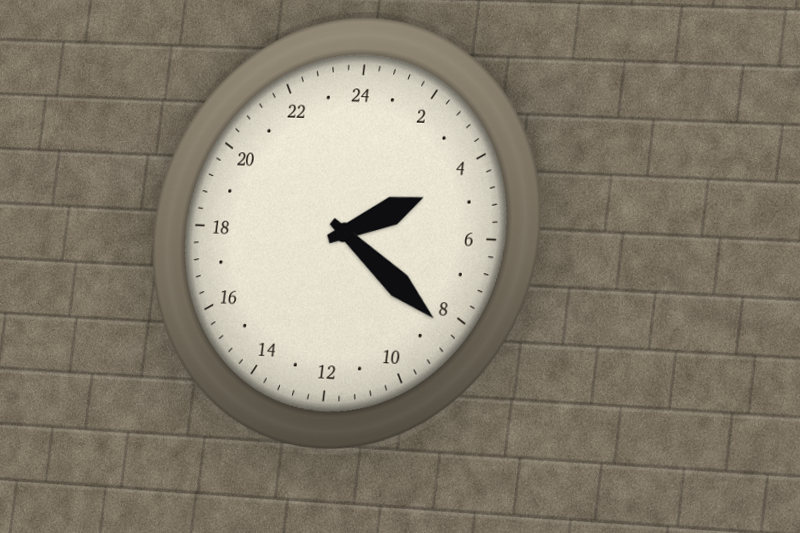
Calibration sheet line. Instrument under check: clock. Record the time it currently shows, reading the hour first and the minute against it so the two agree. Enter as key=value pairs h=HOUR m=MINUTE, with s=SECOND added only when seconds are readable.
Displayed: h=4 m=21
